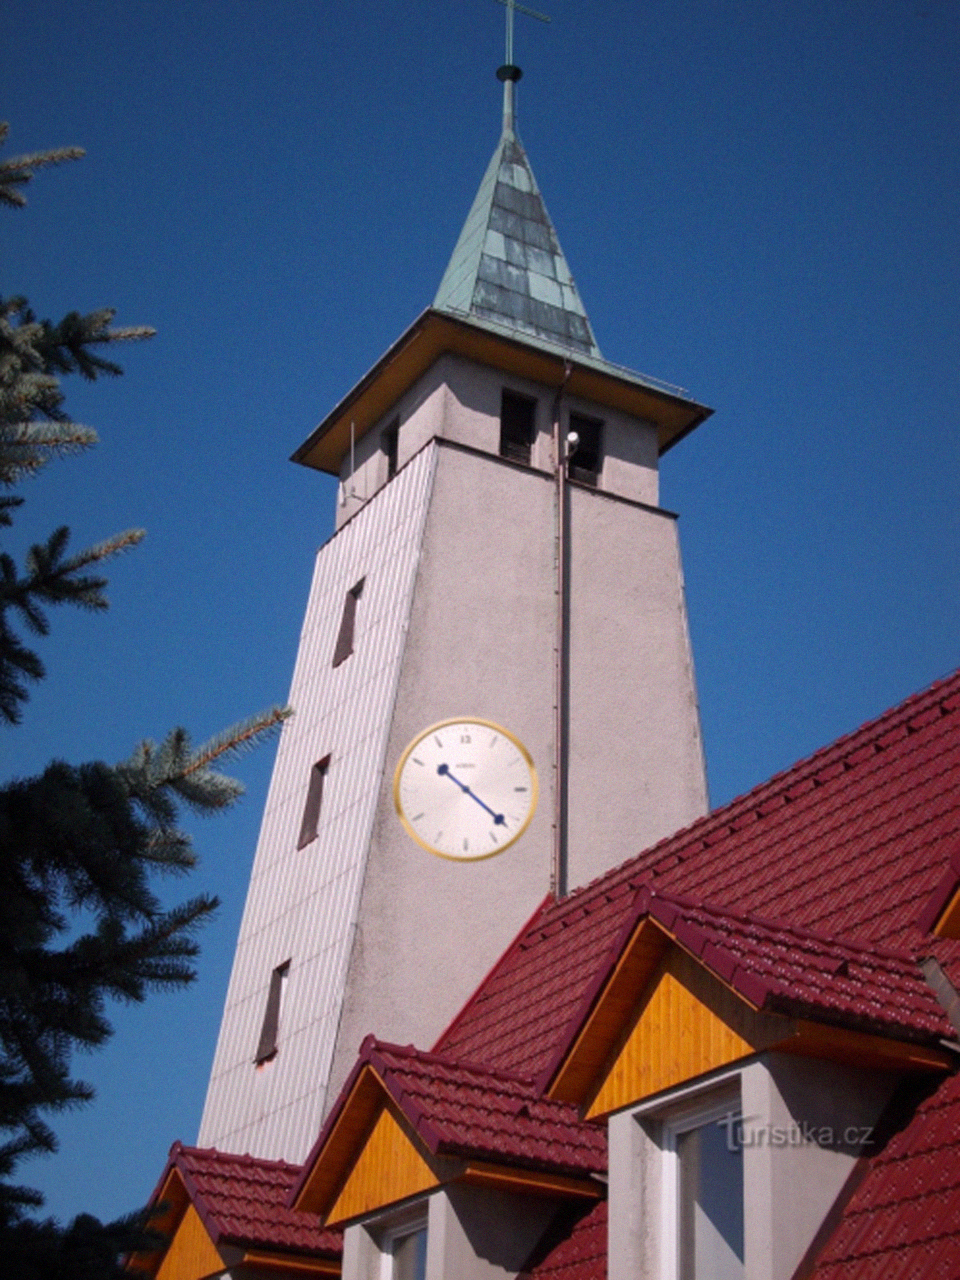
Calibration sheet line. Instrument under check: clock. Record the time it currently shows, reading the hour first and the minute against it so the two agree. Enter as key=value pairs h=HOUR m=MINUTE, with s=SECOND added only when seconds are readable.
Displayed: h=10 m=22
